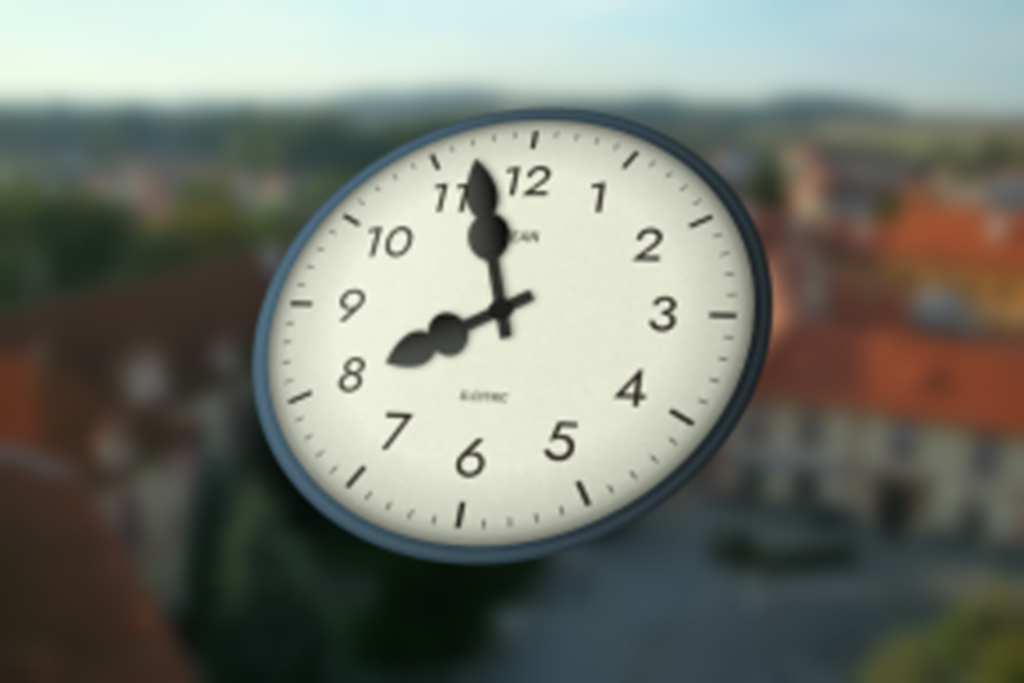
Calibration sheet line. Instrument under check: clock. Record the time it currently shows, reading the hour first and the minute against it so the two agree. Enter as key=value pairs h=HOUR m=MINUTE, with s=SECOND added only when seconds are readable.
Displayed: h=7 m=57
